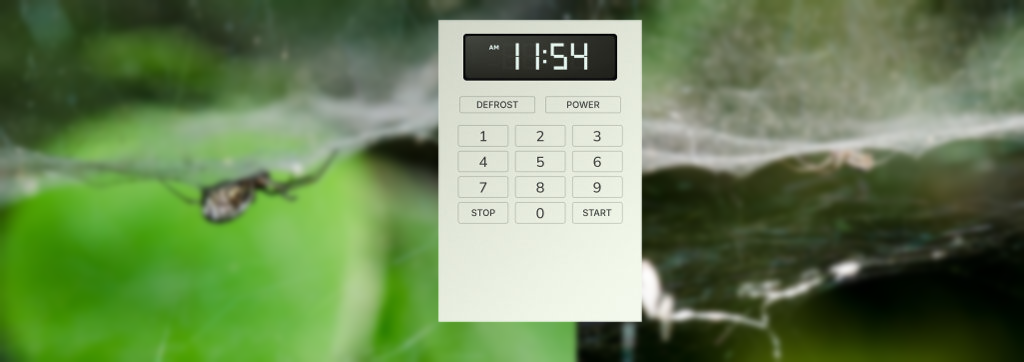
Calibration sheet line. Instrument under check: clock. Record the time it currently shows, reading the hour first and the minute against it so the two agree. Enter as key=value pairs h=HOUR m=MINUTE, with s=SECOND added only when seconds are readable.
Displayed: h=11 m=54
